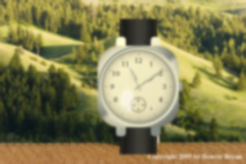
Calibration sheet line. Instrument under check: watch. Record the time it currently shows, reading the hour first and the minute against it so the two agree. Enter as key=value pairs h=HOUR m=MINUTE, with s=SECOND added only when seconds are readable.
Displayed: h=11 m=9
